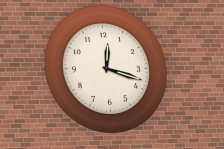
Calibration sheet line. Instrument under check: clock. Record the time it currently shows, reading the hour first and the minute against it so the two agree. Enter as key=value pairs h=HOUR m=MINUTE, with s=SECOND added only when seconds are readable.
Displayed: h=12 m=18
